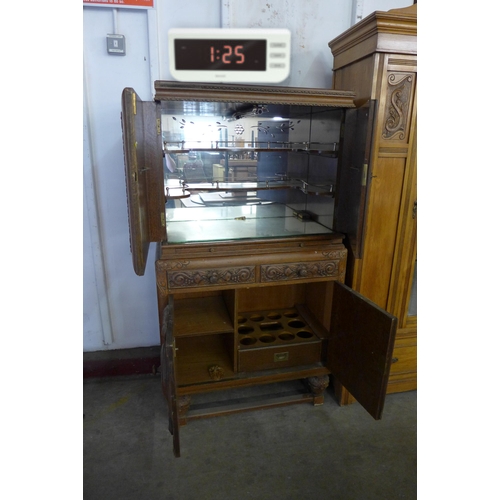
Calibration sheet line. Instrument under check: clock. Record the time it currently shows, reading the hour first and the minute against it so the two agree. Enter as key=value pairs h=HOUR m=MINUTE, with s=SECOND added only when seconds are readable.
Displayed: h=1 m=25
